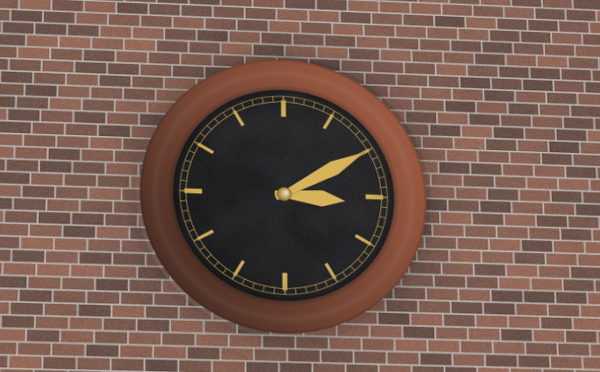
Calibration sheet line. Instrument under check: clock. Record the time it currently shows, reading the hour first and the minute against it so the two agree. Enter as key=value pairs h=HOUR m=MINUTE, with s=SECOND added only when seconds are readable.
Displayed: h=3 m=10
